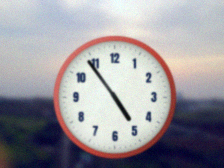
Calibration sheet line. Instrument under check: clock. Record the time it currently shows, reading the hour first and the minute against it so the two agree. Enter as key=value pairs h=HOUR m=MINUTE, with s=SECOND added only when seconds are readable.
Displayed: h=4 m=54
